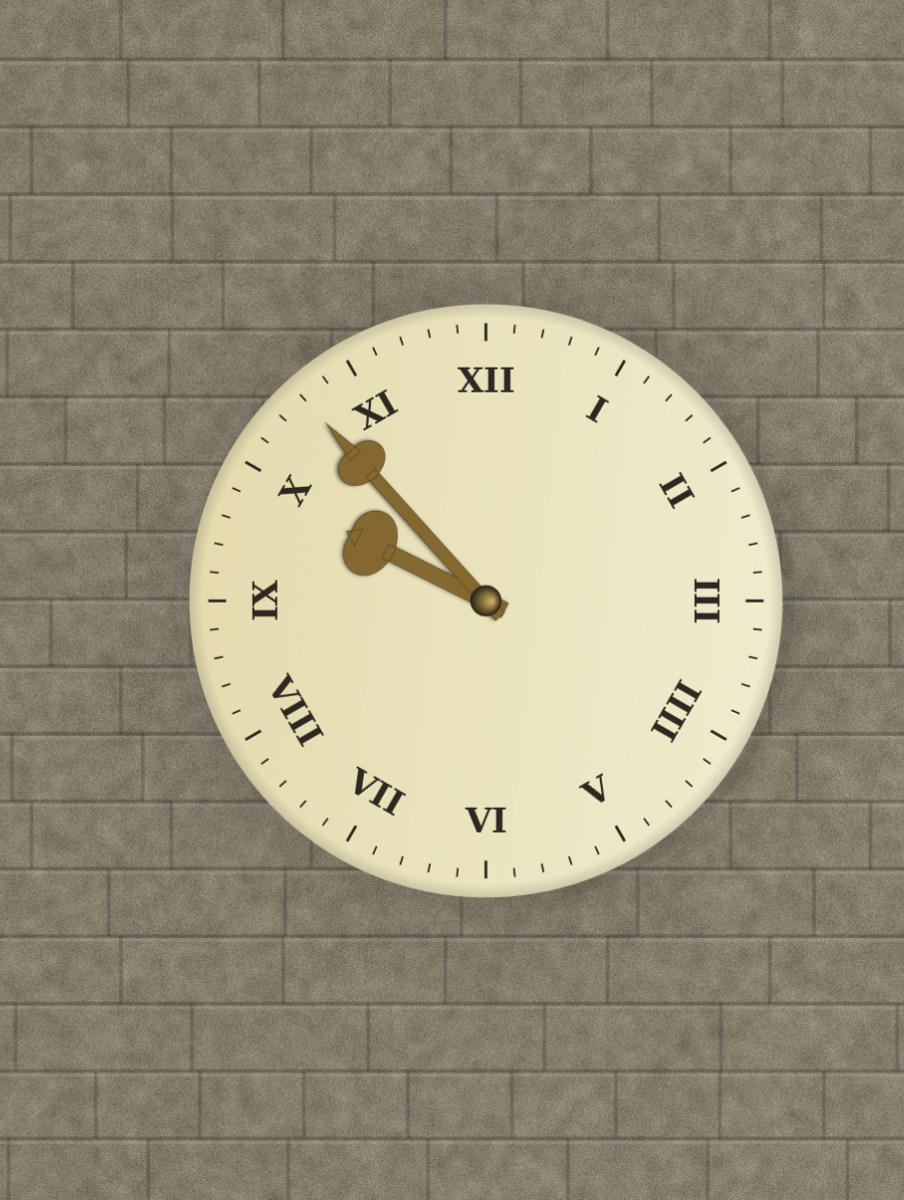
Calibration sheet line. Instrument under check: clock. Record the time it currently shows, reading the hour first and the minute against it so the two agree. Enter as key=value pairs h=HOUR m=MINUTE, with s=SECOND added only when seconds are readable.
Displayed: h=9 m=53
